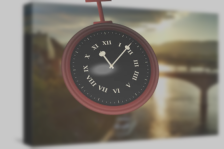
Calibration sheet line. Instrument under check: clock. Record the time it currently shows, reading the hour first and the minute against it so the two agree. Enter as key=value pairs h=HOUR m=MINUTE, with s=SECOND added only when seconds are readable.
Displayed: h=11 m=8
